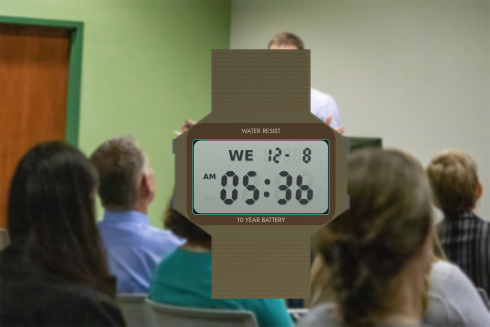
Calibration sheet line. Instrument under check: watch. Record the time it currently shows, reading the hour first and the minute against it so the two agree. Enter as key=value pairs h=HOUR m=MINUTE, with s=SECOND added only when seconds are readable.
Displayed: h=5 m=36
